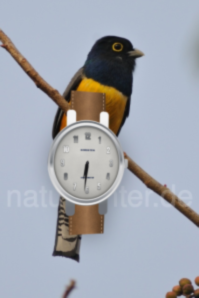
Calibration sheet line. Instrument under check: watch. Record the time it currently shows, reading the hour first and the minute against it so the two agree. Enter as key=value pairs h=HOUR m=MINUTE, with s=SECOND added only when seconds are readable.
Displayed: h=6 m=31
